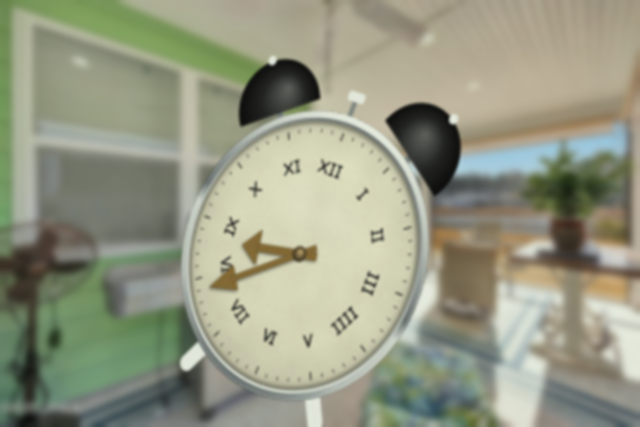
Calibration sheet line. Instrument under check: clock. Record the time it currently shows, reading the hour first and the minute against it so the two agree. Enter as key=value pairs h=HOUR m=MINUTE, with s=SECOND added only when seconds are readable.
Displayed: h=8 m=39
